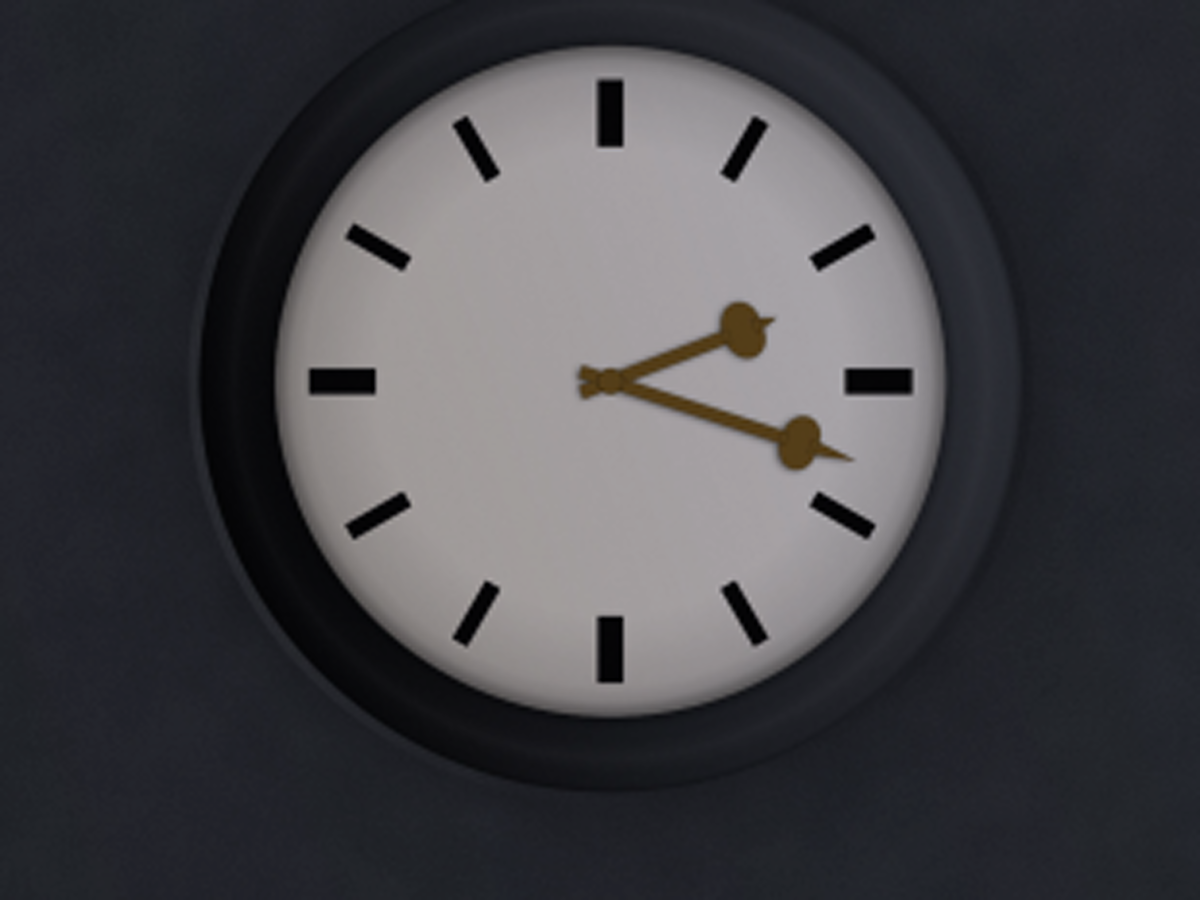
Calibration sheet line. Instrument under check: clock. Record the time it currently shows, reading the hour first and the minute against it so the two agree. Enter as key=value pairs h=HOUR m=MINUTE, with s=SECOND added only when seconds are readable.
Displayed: h=2 m=18
